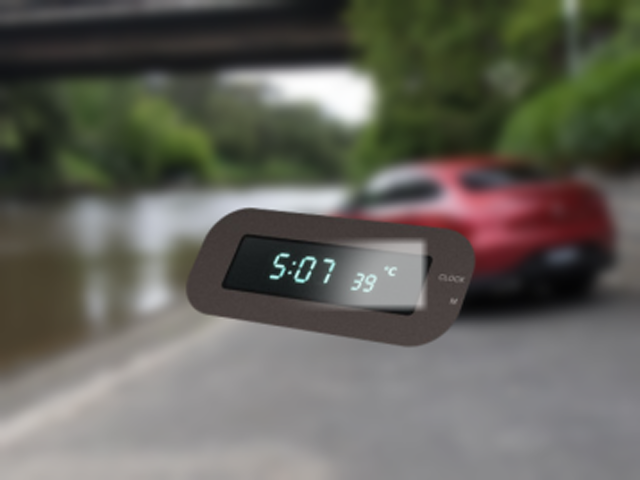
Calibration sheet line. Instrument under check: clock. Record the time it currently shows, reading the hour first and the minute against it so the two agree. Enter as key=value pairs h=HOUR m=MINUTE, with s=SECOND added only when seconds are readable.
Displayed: h=5 m=7
